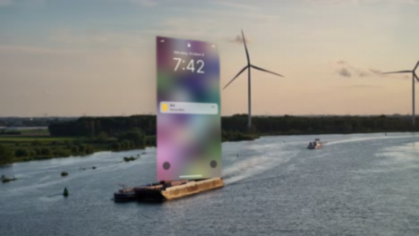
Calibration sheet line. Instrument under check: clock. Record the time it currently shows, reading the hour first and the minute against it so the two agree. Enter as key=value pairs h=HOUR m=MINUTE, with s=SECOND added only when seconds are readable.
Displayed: h=7 m=42
